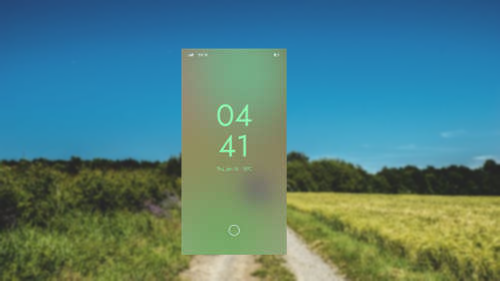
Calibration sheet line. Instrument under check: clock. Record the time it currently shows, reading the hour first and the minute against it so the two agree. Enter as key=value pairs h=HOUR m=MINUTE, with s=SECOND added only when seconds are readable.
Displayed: h=4 m=41
